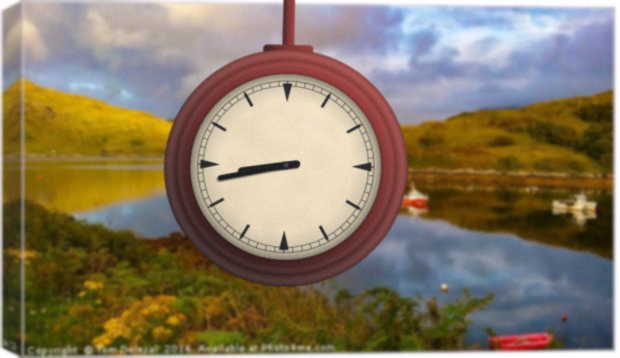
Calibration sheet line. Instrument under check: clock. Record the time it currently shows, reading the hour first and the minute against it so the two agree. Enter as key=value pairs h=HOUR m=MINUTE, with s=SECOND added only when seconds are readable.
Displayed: h=8 m=43
